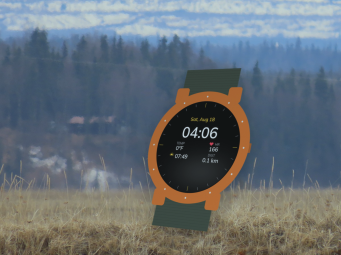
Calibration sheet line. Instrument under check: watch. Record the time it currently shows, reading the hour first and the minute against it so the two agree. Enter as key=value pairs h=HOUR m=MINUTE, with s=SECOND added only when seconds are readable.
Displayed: h=4 m=6
